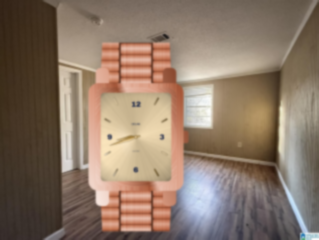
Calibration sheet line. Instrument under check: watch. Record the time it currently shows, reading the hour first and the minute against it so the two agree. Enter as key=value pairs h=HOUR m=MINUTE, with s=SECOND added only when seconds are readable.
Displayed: h=8 m=42
